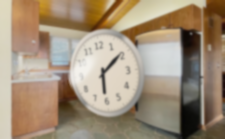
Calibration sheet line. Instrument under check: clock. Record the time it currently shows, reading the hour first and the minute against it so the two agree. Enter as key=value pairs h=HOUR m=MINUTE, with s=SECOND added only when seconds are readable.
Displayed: h=6 m=9
